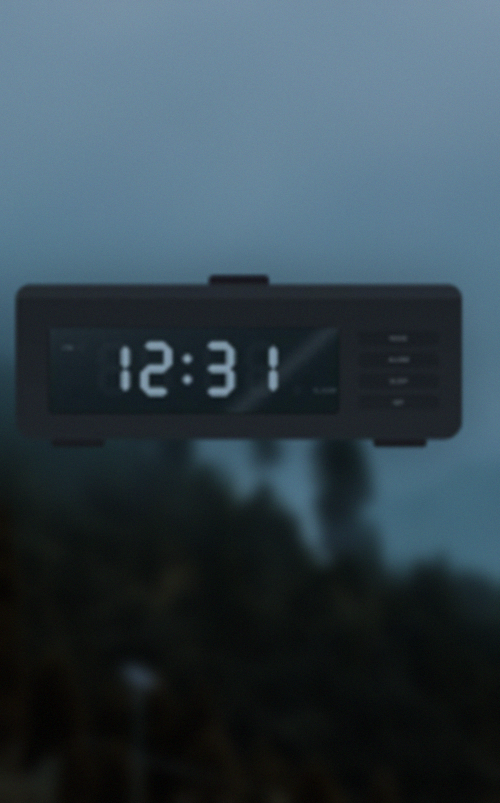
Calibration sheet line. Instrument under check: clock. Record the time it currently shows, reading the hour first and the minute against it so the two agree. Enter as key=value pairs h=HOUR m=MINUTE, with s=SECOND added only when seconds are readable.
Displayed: h=12 m=31
